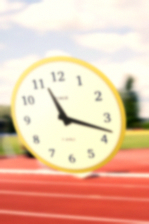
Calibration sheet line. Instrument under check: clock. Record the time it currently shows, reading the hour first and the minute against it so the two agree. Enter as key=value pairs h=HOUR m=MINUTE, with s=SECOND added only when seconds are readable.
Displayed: h=11 m=18
